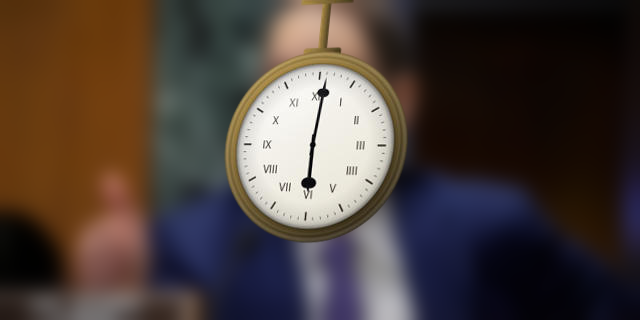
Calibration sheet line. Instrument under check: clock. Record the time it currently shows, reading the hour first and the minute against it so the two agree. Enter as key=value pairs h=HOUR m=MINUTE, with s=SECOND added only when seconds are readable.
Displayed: h=6 m=1
